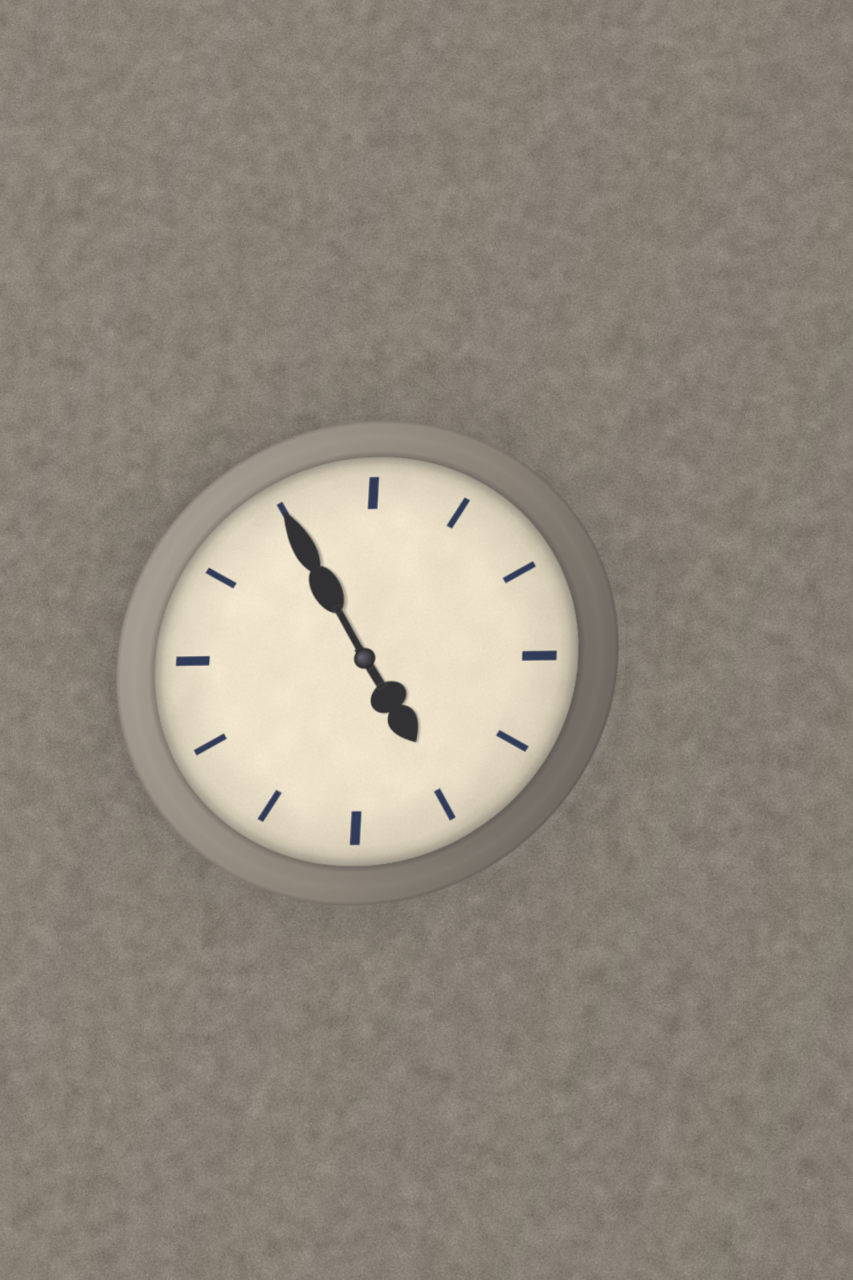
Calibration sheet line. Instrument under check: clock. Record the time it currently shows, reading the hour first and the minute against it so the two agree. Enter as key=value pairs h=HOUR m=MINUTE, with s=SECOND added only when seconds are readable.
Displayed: h=4 m=55
